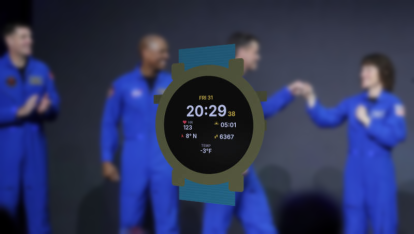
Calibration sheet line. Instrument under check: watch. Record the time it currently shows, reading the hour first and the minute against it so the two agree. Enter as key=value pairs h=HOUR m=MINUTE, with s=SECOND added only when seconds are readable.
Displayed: h=20 m=29
